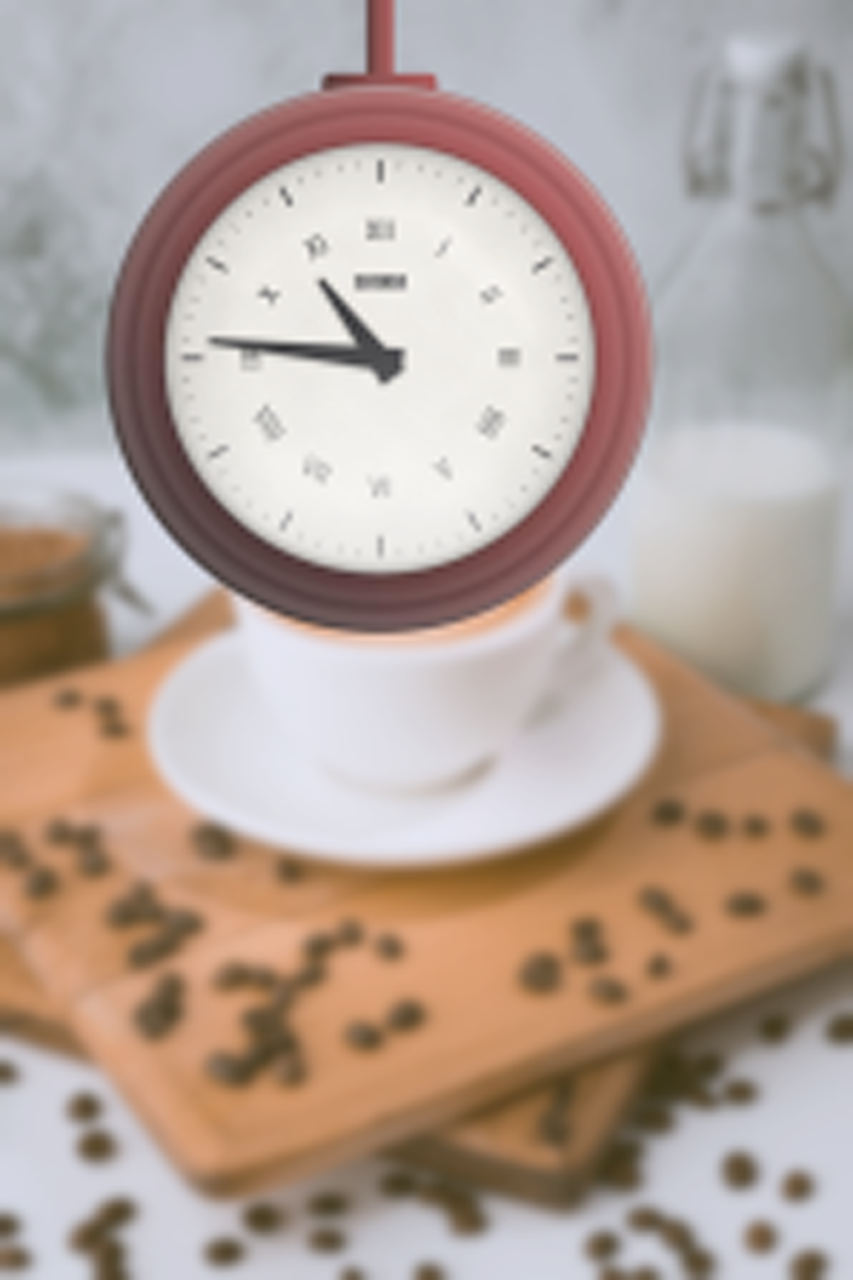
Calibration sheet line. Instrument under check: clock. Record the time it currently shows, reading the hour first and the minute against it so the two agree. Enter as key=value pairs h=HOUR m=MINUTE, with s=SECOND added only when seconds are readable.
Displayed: h=10 m=46
